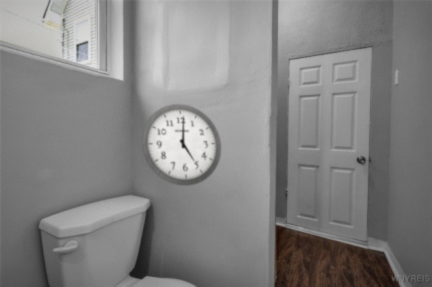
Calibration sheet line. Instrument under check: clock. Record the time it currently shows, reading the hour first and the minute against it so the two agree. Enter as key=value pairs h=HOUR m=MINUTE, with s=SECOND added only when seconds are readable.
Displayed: h=5 m=1
